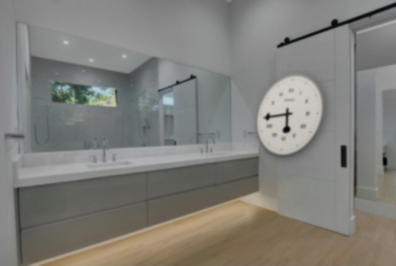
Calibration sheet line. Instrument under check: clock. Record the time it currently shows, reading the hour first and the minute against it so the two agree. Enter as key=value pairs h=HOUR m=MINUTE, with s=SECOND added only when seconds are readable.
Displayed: h=5 m=44
